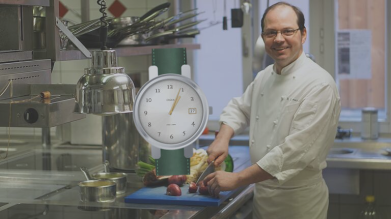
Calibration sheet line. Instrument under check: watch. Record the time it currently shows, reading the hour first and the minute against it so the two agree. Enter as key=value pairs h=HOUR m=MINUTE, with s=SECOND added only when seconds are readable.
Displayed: h=1 m=4
